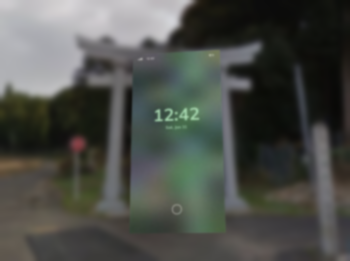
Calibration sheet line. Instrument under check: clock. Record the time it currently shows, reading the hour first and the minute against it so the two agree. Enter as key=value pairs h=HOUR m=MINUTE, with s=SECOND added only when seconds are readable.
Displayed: h=12 m=42
